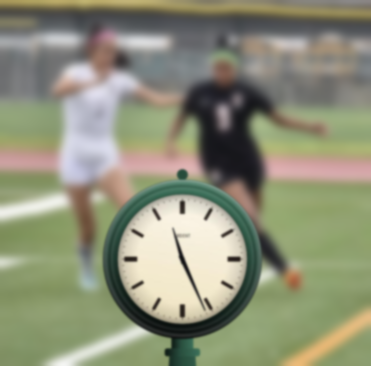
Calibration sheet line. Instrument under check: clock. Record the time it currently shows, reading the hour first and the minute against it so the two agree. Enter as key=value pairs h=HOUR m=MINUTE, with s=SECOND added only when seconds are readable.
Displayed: h=11 m=26
